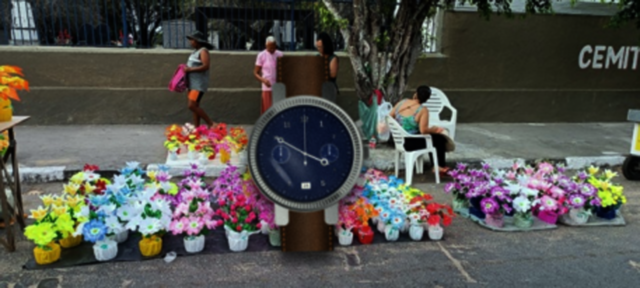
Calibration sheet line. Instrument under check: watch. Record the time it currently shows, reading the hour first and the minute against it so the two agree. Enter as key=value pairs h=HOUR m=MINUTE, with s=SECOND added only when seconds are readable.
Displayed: h=3 m=50
